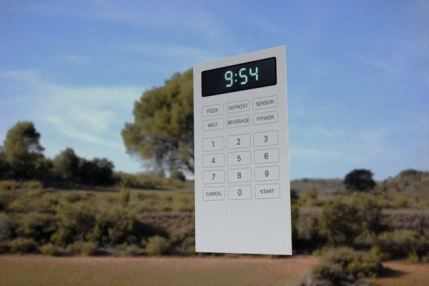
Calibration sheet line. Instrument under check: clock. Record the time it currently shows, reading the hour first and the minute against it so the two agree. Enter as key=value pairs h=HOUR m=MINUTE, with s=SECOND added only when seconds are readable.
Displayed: h=9 m=54
